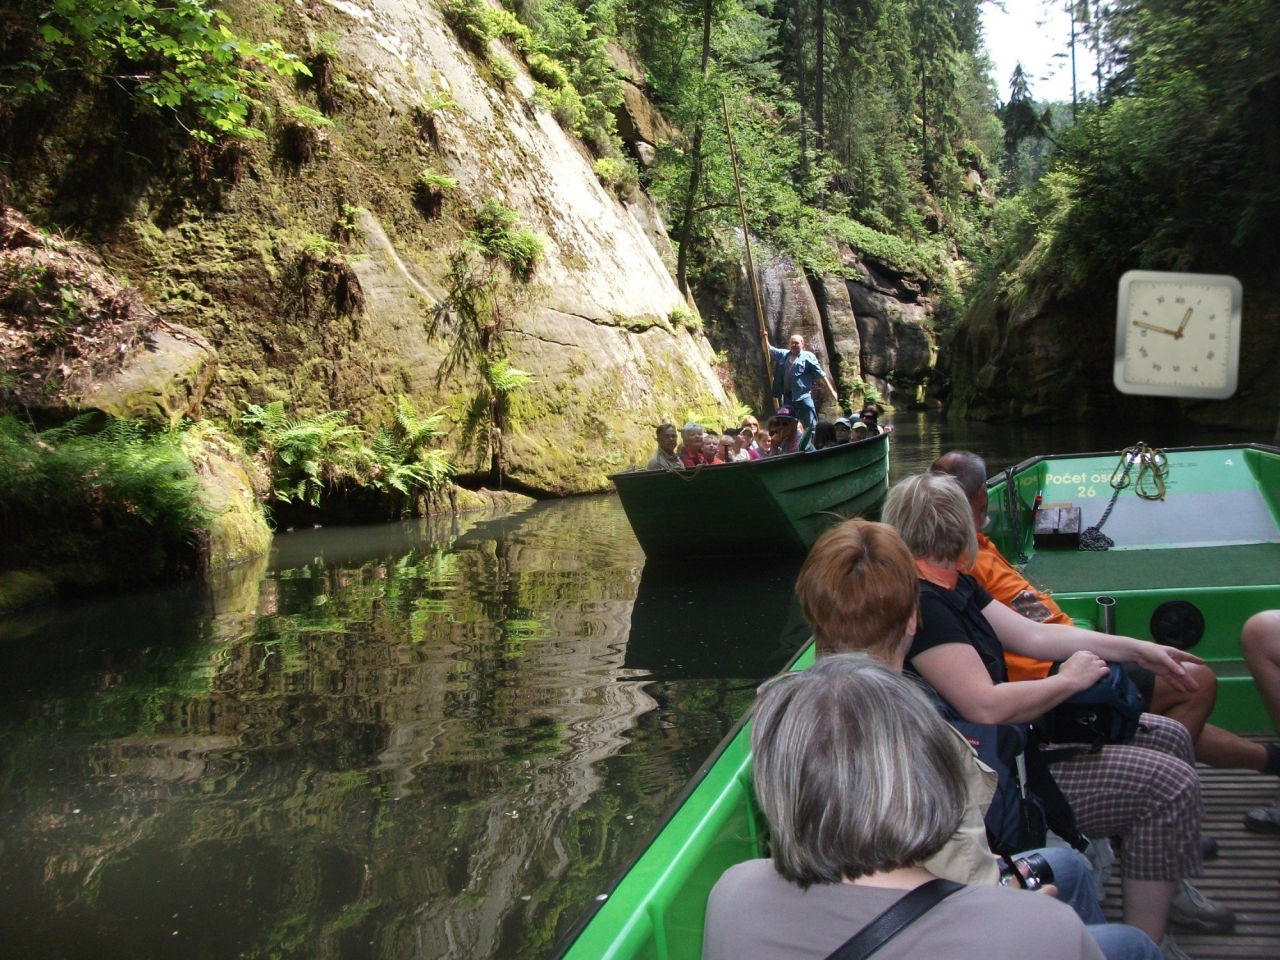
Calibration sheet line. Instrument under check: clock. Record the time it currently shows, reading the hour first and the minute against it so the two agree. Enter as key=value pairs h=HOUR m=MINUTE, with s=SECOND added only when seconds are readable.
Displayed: h=12 m=47
